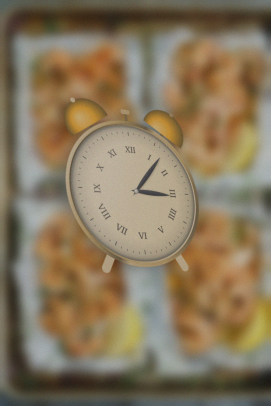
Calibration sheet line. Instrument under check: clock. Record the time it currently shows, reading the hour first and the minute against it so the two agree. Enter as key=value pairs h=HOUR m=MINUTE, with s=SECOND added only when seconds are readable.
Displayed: h=3 m=7
